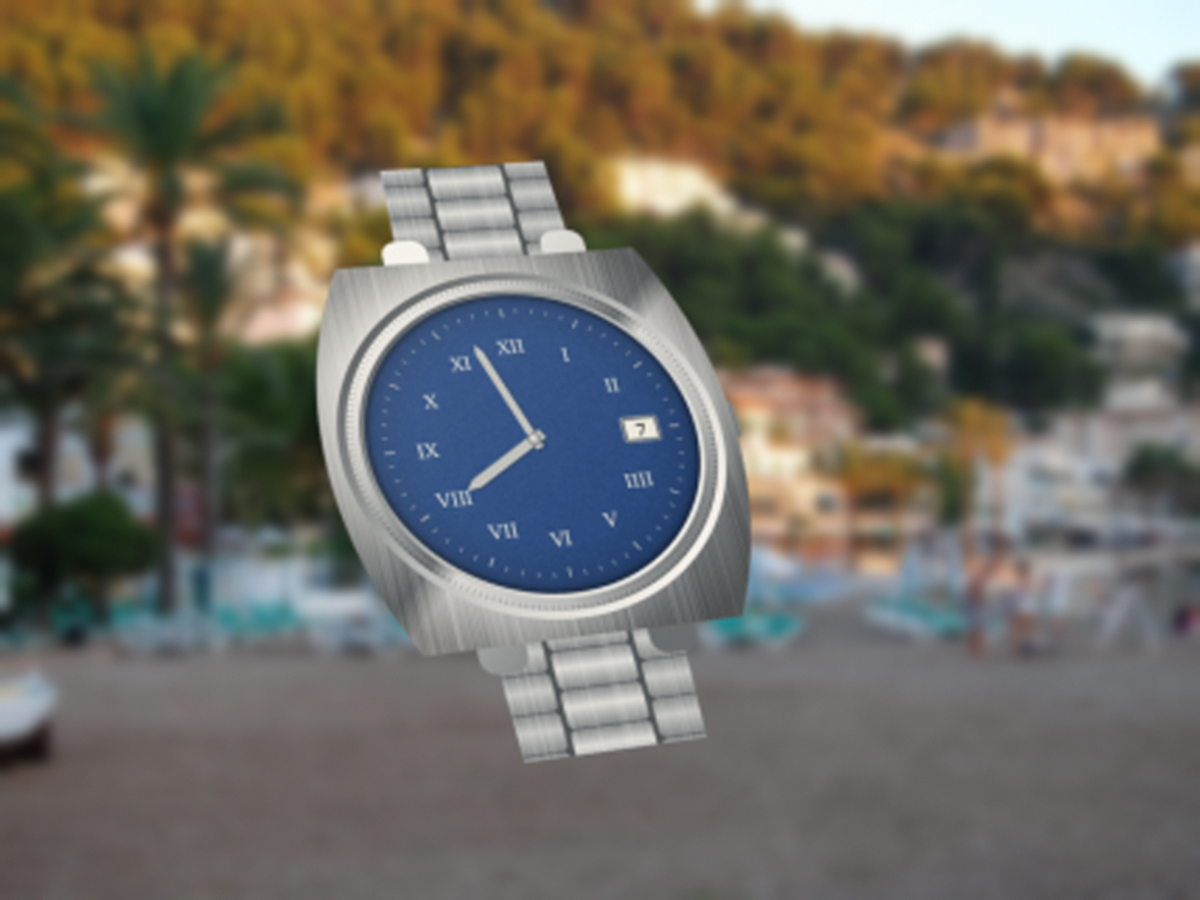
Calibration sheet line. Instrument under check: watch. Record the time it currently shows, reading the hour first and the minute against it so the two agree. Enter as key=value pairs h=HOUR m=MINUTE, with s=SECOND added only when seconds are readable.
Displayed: h=7 m=57
